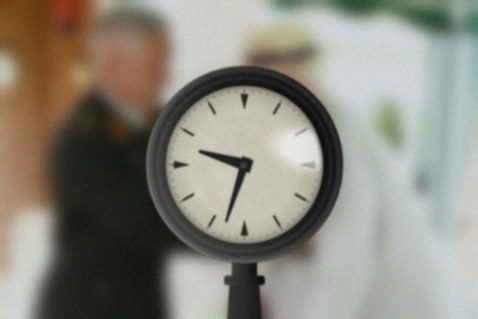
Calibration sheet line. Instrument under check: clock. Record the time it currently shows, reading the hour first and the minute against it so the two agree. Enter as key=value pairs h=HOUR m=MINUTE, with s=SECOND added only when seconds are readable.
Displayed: h=9 m=33
